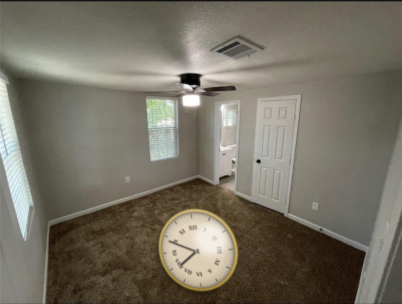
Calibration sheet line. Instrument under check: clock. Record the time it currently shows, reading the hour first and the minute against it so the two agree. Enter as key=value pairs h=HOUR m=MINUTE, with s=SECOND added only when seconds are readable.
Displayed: h=7 m=49
